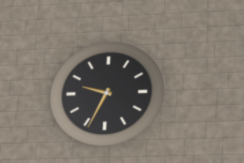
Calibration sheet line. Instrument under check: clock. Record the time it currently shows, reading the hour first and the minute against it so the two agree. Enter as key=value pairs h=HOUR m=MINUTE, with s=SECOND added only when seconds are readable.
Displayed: h=9 m=34
